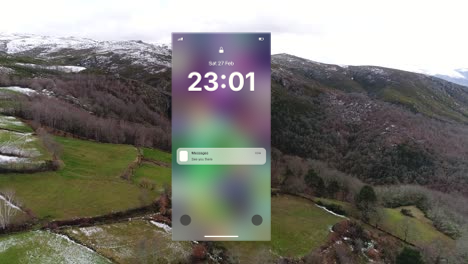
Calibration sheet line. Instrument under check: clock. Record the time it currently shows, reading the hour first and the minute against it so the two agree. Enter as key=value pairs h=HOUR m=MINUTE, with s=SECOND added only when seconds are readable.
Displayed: h=23 m=1
